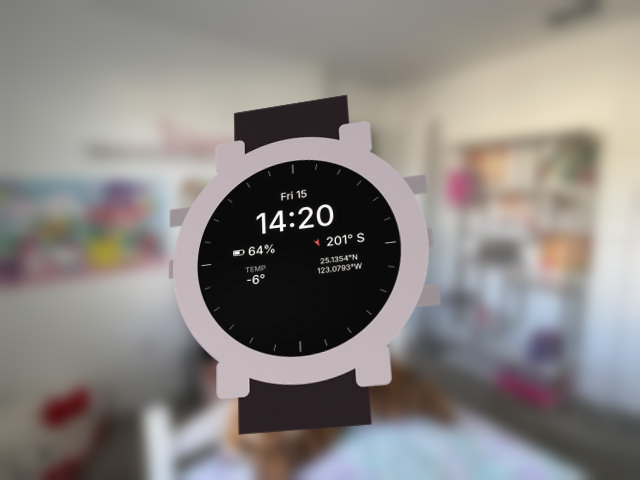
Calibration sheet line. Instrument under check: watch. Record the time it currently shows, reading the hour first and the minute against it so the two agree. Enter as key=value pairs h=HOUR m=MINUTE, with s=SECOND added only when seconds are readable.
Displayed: h=14 m=20
